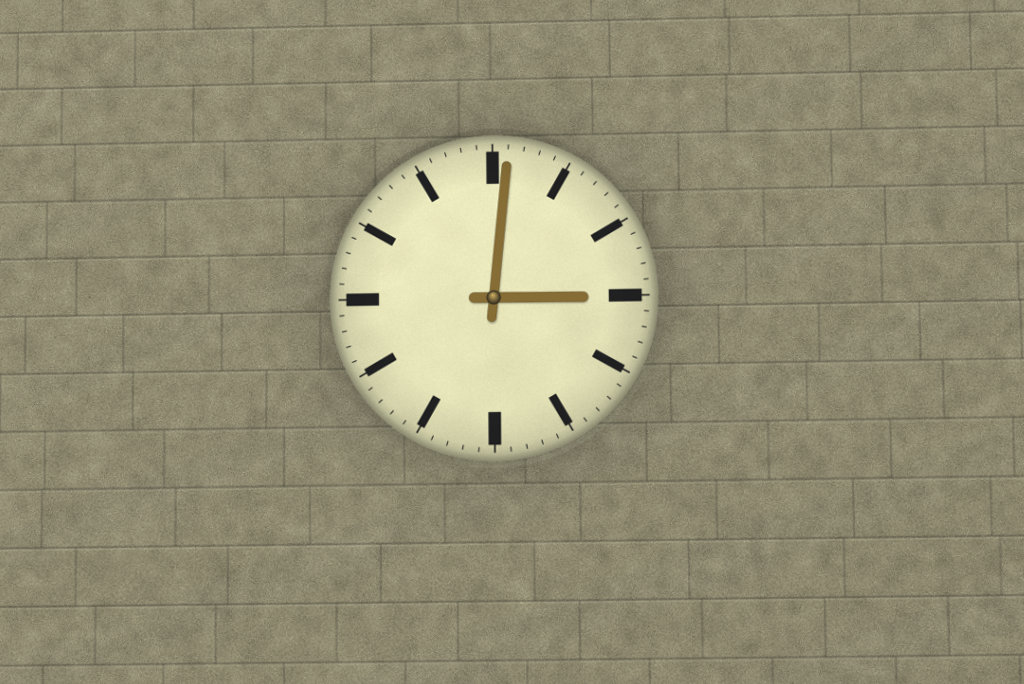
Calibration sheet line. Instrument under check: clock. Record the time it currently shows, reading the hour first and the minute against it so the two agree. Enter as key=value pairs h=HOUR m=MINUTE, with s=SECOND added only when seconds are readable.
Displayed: h=3 m=1
